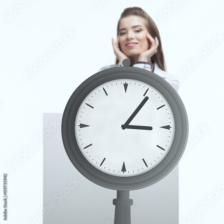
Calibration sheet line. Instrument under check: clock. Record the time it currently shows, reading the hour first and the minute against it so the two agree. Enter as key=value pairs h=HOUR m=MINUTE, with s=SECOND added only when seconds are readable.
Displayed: h=3 m=6
